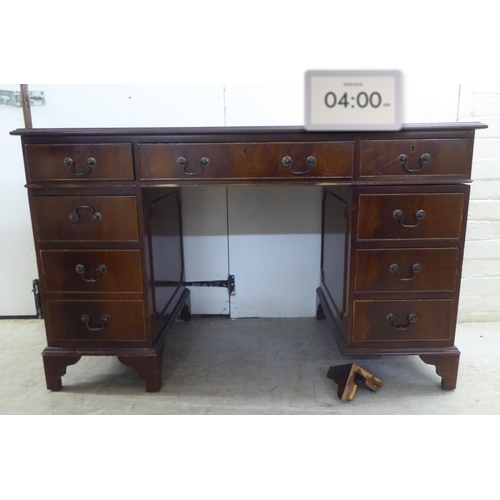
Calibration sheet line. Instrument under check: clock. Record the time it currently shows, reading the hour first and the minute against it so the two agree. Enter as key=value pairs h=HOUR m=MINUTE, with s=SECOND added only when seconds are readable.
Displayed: h=4 m=0
